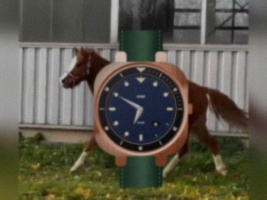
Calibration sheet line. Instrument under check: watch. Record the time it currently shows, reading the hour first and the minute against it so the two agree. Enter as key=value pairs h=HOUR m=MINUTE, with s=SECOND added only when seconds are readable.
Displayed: h=6 m=50
